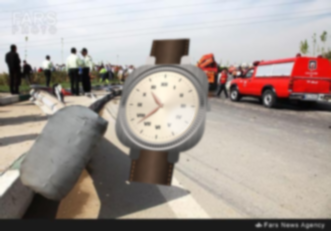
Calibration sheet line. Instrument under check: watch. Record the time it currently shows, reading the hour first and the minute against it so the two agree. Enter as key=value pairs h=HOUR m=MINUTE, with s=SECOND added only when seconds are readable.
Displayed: h=10 m=38
